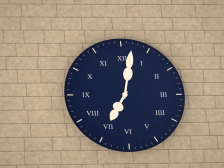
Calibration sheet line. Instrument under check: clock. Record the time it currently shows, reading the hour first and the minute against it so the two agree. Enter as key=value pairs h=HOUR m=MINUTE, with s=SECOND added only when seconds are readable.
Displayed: h=7 m=2
